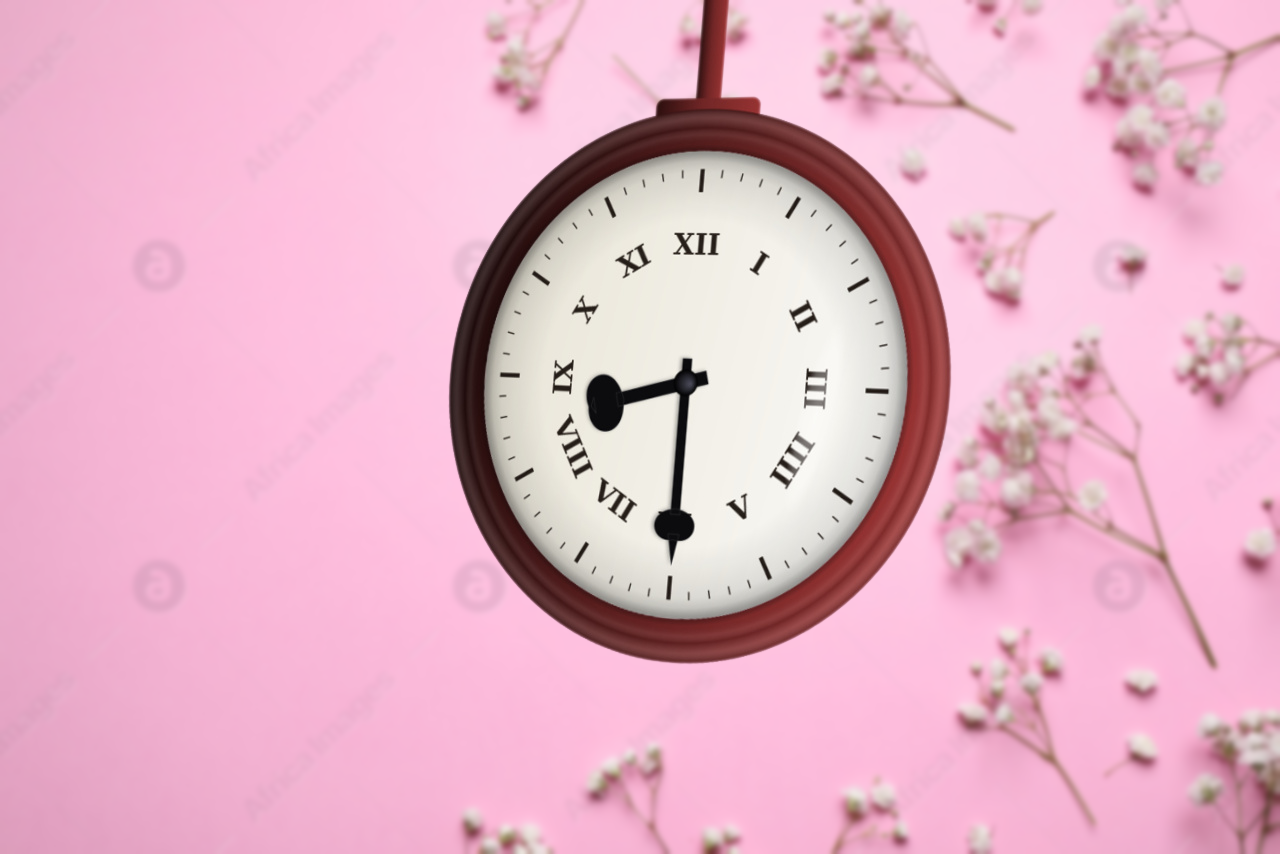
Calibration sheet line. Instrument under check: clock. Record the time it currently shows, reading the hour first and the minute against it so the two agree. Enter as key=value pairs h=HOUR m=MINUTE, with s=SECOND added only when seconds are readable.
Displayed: h=8 m=30
